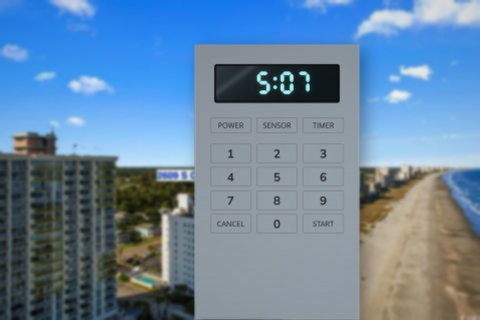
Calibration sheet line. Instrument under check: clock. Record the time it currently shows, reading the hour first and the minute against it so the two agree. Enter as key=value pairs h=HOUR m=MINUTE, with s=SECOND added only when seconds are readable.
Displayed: h=5 m=7
